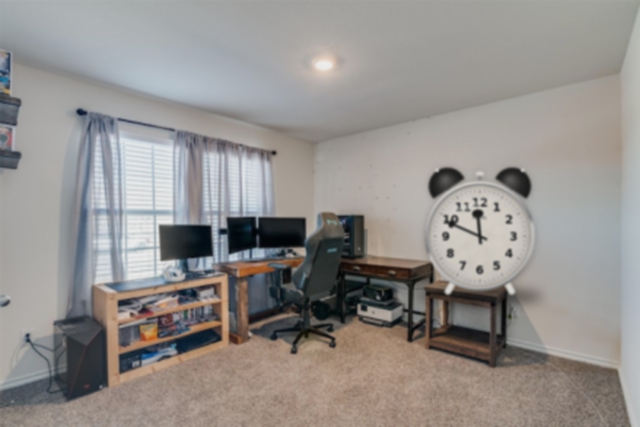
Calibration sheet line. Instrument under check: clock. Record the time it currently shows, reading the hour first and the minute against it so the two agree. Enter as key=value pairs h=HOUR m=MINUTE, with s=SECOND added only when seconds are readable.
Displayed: h=11 m=49
